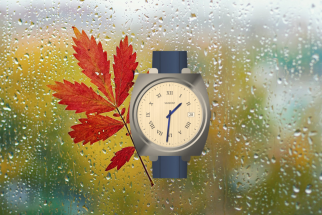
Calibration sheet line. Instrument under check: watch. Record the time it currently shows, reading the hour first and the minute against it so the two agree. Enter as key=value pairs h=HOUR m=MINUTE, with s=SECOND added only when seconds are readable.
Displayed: h=1 m=31
